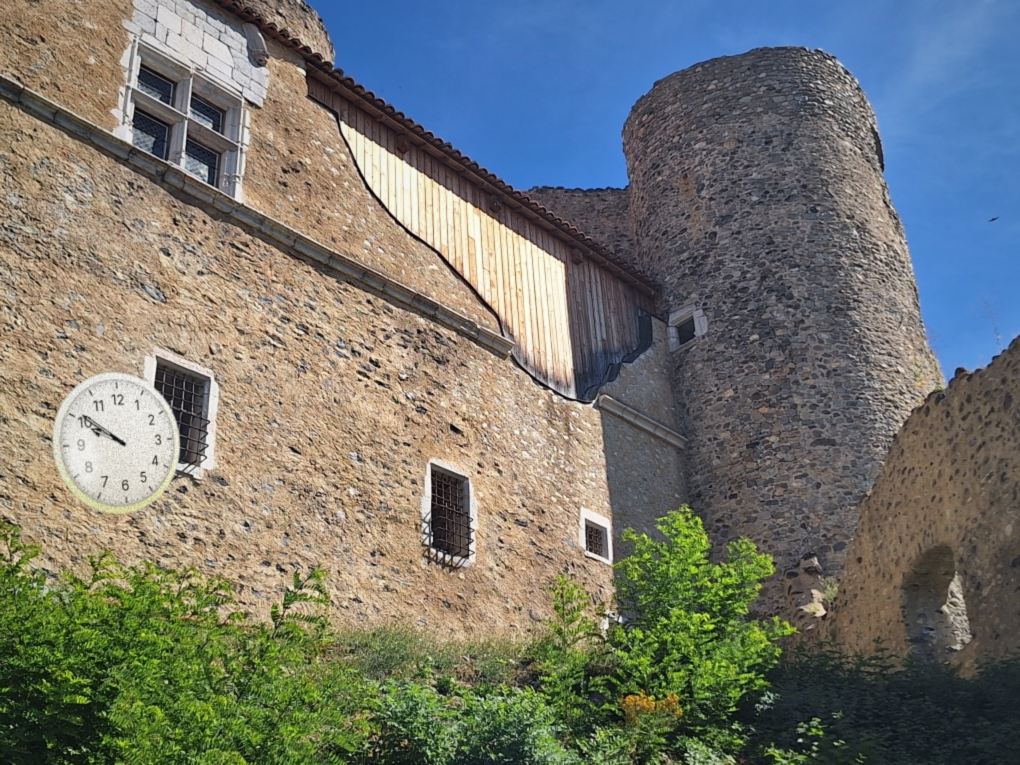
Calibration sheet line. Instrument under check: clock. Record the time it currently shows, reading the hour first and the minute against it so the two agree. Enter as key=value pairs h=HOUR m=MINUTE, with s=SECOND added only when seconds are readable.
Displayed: h=9 m=51
